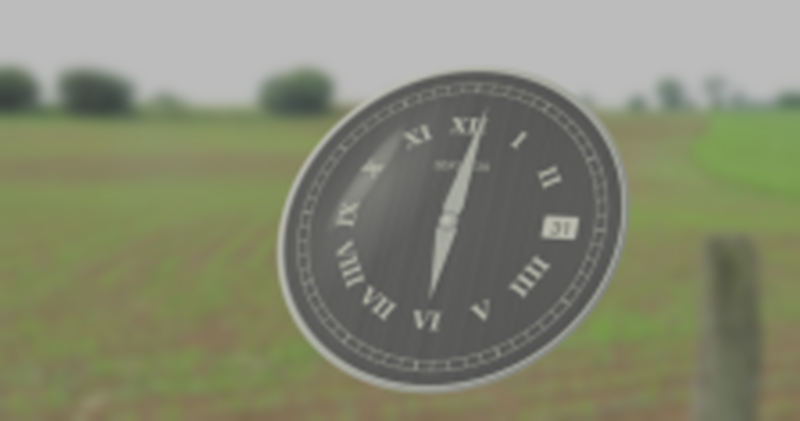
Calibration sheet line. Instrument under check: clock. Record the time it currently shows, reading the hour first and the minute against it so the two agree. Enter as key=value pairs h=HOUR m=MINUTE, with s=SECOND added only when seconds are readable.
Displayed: h=6 m=1
